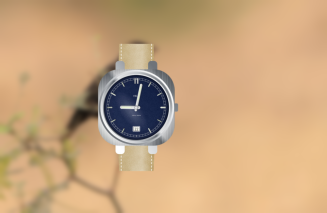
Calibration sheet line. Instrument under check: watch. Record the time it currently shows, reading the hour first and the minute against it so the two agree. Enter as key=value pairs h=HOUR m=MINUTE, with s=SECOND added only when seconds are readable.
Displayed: h=9 m=2
